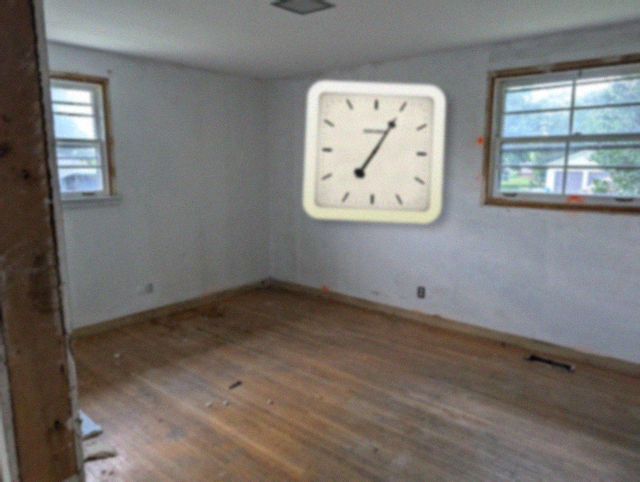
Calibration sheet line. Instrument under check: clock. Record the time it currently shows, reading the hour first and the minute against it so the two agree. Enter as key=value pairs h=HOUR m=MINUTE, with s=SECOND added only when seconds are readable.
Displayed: h=7 m=5
